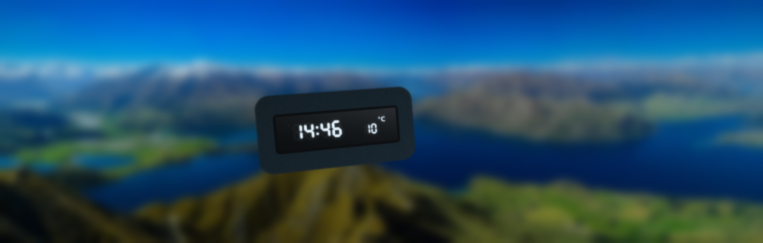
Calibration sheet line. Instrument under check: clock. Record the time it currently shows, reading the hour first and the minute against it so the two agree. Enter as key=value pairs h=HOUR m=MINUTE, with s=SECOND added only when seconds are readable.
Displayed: h=14 m=46
